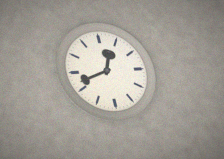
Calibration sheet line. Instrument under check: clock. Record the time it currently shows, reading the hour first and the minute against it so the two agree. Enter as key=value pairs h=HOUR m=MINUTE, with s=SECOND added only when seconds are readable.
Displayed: h=12 m=42
